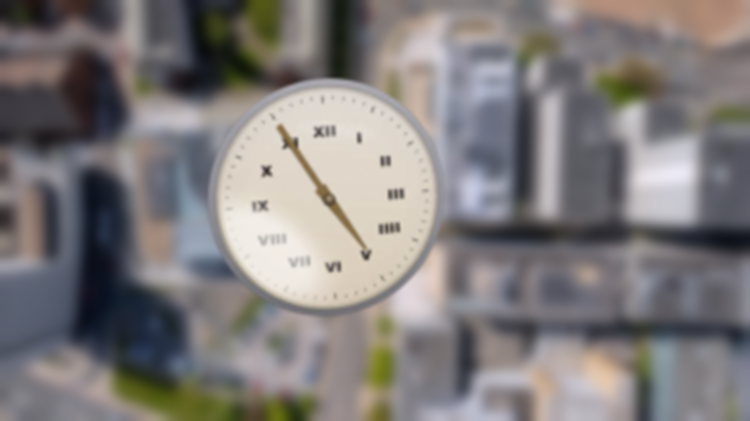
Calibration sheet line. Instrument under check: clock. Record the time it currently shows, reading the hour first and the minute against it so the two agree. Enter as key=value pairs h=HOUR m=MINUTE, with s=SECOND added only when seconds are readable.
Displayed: h=4 m=55
